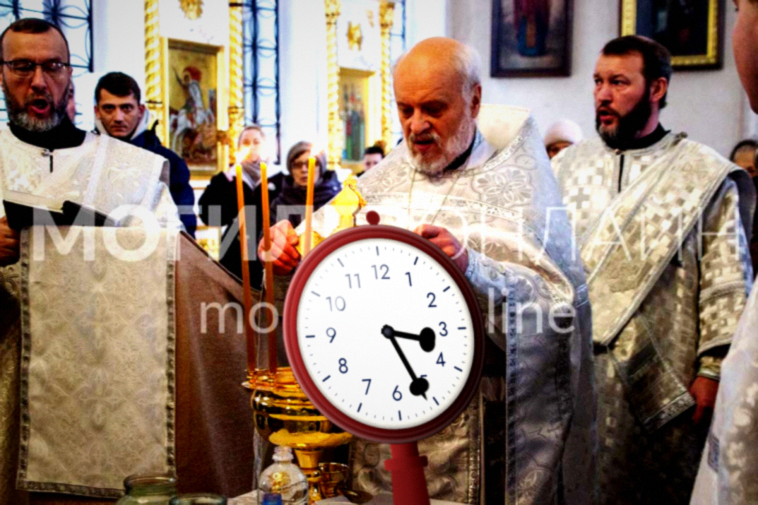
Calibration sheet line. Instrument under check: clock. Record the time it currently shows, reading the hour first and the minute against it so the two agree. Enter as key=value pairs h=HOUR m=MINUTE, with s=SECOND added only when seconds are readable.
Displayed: h=3 m=26
